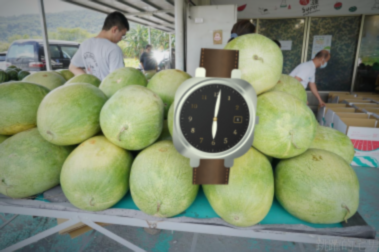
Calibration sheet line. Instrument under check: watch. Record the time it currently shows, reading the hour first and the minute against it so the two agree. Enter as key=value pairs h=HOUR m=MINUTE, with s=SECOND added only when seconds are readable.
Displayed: h=6 m=1
